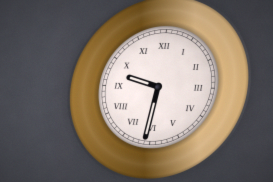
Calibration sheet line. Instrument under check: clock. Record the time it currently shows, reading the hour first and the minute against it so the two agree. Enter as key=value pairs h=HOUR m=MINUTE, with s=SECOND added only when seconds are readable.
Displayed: h=9 m=31
